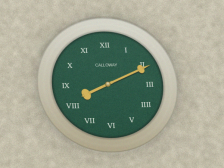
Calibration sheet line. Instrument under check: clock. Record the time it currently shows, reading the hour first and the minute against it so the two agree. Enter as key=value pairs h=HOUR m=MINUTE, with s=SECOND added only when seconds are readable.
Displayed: h=8 m=11
